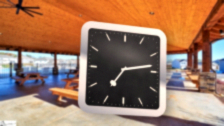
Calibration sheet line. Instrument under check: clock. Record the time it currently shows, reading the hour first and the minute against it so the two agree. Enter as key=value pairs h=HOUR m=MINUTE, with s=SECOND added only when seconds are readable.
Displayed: h=7 m=13
